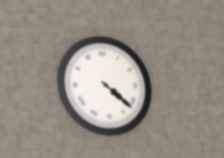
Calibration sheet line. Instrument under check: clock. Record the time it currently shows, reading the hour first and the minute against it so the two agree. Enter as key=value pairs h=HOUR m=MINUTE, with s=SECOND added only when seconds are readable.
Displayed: h=4 m=22
